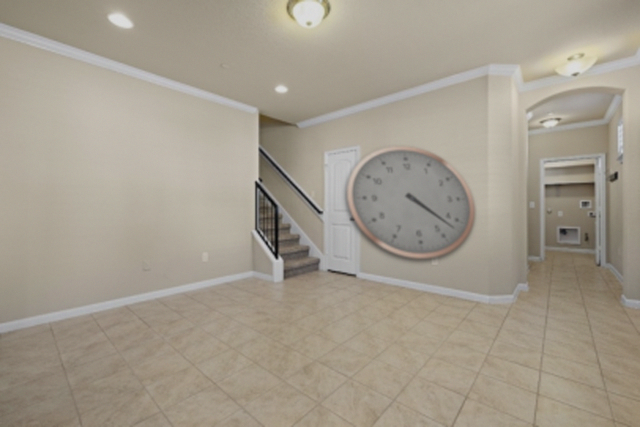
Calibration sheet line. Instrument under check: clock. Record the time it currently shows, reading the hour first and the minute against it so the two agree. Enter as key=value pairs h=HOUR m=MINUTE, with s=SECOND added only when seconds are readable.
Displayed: h=4 m=22
